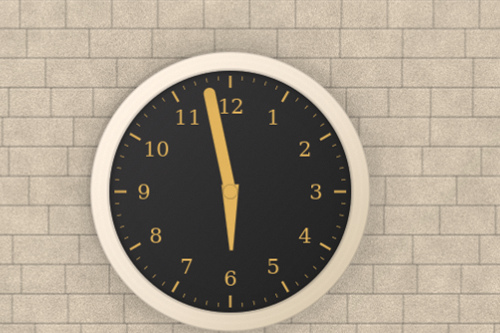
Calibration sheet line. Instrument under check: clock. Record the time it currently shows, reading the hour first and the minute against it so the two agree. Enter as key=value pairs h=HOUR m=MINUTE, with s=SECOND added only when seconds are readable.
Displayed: h=5 m=58
